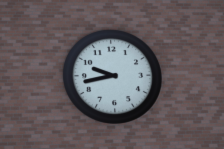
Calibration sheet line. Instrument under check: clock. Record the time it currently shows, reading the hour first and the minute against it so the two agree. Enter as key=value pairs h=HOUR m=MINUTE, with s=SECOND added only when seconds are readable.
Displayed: h=9 m=43
